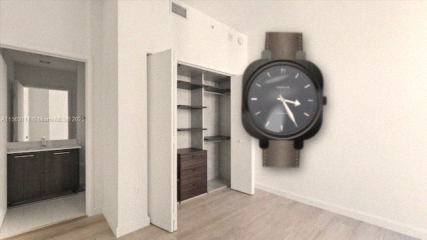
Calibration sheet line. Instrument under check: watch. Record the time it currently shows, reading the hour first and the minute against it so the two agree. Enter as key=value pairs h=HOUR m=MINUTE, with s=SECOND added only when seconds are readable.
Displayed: h=3 m=25
